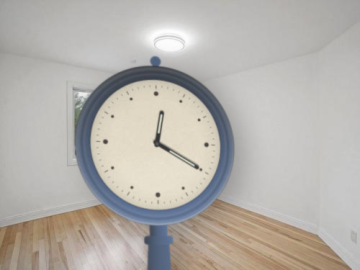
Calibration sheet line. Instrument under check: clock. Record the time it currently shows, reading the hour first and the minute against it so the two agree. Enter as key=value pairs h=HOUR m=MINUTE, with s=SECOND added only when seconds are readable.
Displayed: h=12 m=20
